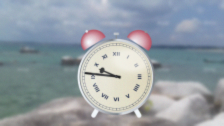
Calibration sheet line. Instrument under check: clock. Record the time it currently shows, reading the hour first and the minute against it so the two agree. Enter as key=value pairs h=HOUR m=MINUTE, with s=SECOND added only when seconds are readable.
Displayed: h=9 m=46
